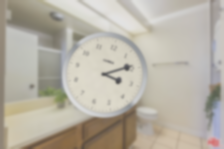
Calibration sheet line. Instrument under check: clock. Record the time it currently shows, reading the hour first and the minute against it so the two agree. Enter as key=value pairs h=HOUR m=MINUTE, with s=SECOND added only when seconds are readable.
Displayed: h=3 m=9
